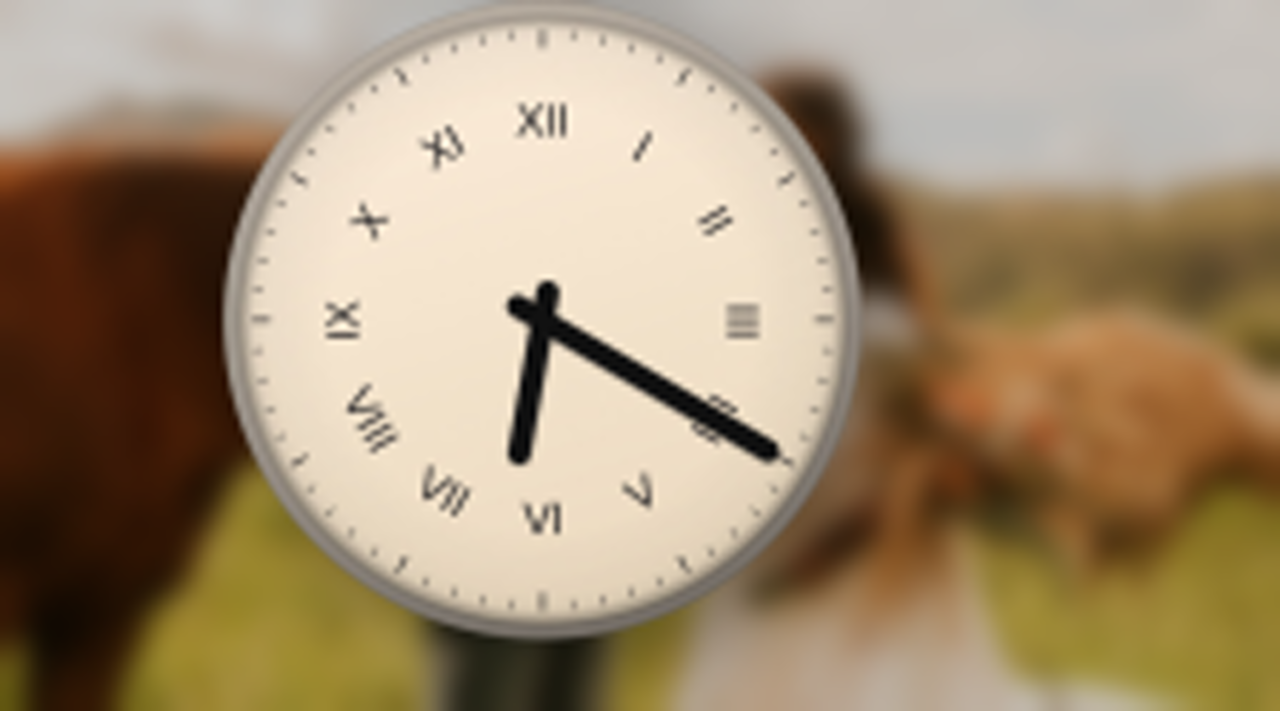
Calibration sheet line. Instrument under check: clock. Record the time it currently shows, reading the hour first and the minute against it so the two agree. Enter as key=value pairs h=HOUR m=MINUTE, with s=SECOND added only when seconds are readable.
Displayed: h=6 m=20
